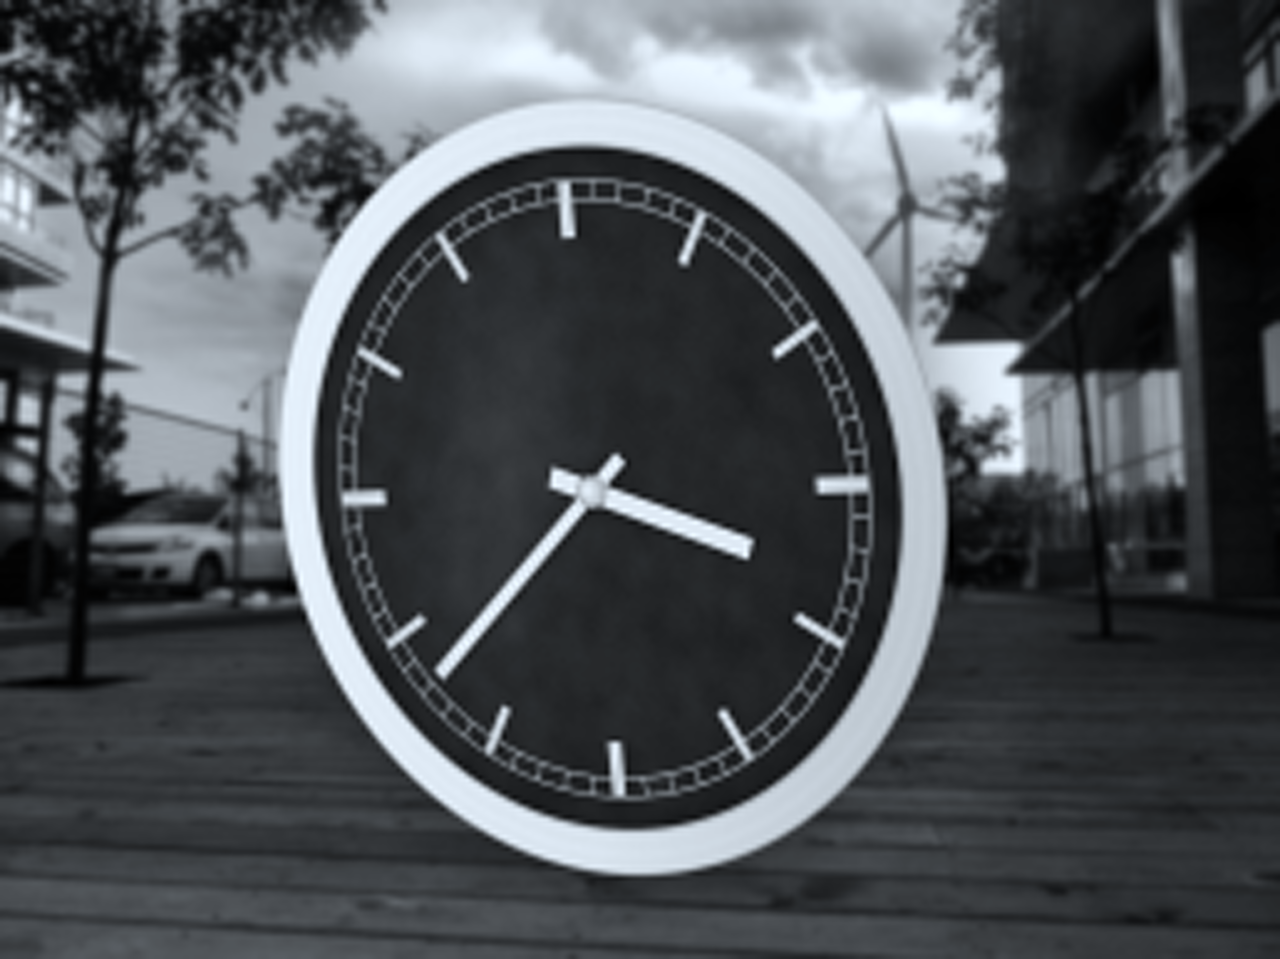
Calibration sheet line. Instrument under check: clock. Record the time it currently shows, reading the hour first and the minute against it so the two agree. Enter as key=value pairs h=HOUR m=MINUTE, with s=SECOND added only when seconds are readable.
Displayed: h=3 m=38
